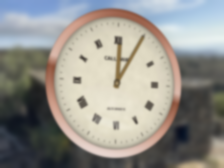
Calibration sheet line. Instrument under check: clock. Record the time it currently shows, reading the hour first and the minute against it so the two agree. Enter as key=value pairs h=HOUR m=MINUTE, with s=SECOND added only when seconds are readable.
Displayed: h=12 m=5
